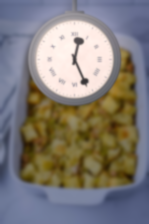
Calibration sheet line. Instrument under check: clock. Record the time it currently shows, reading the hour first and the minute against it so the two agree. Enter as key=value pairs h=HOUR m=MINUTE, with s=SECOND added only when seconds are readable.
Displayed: h=12 m=26
